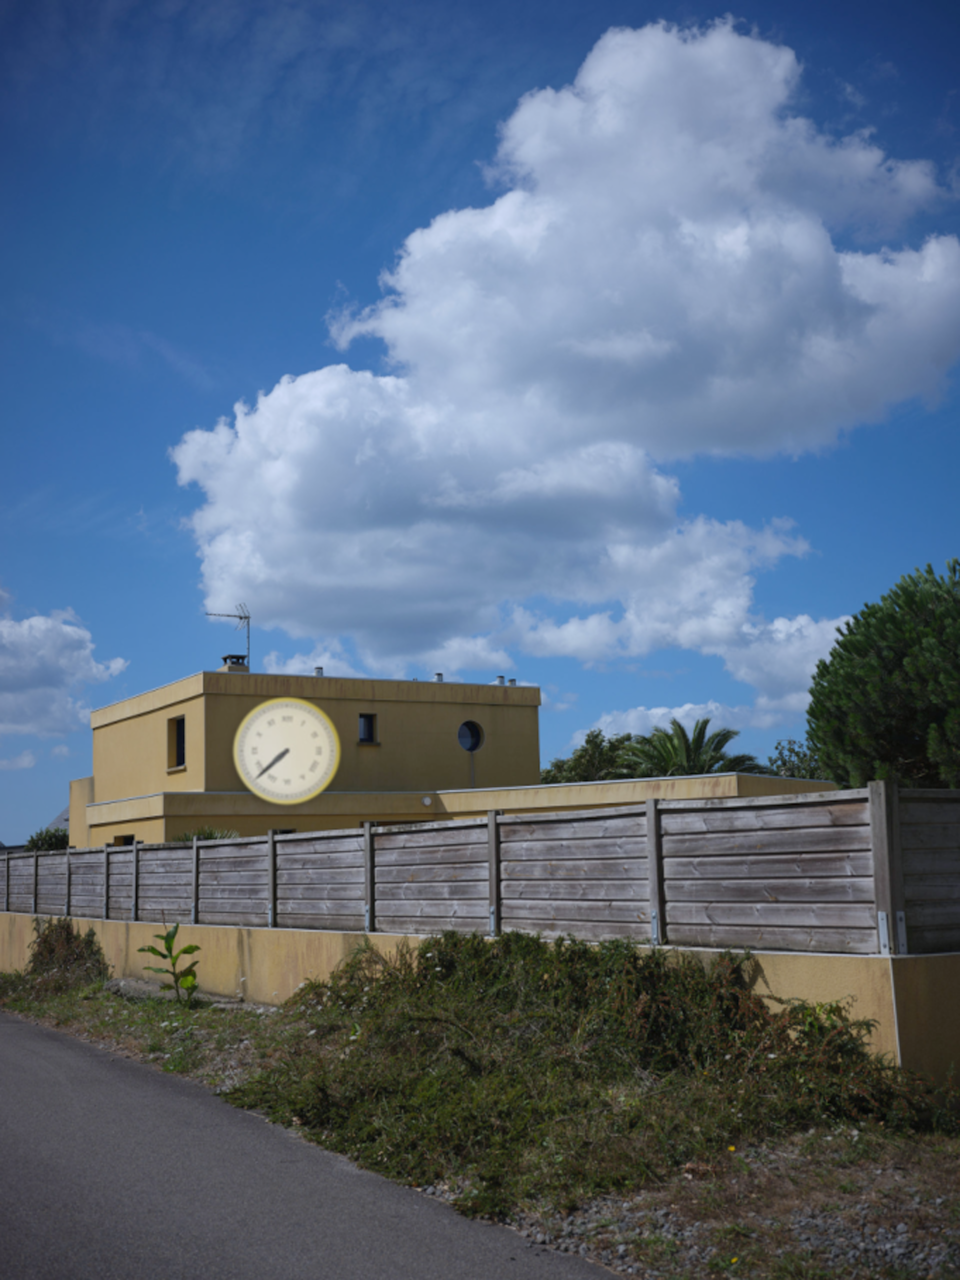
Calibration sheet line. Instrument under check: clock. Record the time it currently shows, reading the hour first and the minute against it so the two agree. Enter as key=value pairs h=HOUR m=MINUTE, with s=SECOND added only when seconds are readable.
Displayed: h=7 m=38
